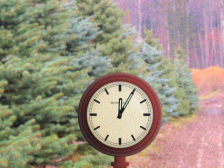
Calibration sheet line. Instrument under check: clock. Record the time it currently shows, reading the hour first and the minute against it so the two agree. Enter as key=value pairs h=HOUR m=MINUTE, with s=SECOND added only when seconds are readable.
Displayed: h=12 m=5
